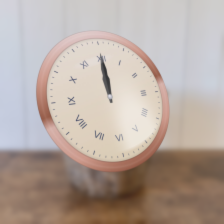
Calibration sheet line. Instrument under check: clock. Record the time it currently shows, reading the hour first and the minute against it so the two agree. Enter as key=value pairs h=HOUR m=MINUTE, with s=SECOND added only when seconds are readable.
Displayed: h=12 m=0
